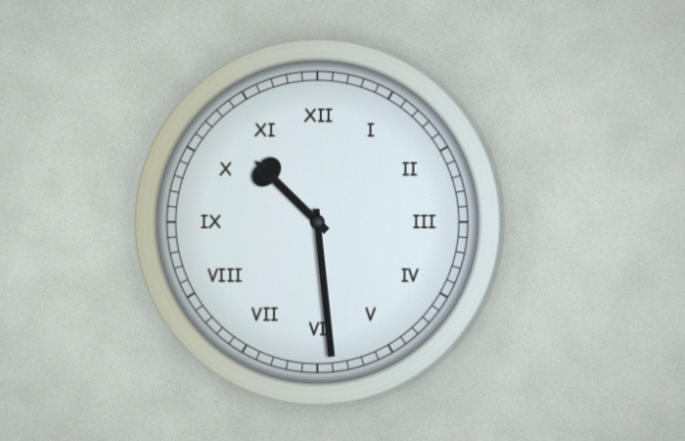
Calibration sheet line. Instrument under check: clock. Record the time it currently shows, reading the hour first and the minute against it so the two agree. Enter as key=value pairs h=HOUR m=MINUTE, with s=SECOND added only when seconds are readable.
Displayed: h=10 m=29
